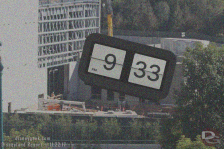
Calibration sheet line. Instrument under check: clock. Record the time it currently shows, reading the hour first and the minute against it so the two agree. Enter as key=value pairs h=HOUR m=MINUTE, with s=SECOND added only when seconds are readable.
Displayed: h=9 m=33
